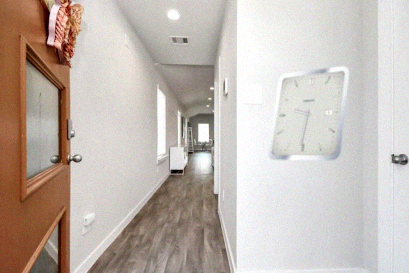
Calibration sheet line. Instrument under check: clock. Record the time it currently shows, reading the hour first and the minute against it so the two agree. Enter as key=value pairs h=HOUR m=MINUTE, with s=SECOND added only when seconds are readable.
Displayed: h=9 m=31
